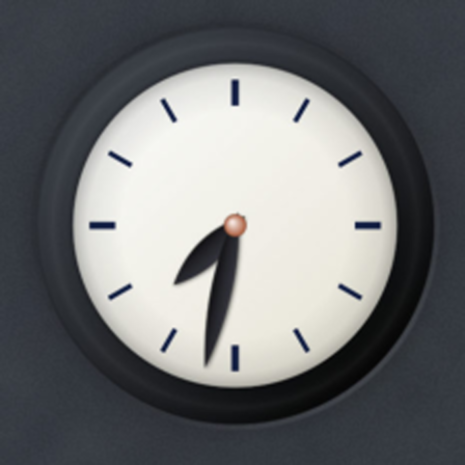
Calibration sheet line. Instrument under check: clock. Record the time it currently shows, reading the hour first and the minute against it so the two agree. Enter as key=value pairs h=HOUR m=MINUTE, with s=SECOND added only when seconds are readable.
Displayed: h=7 m=32
